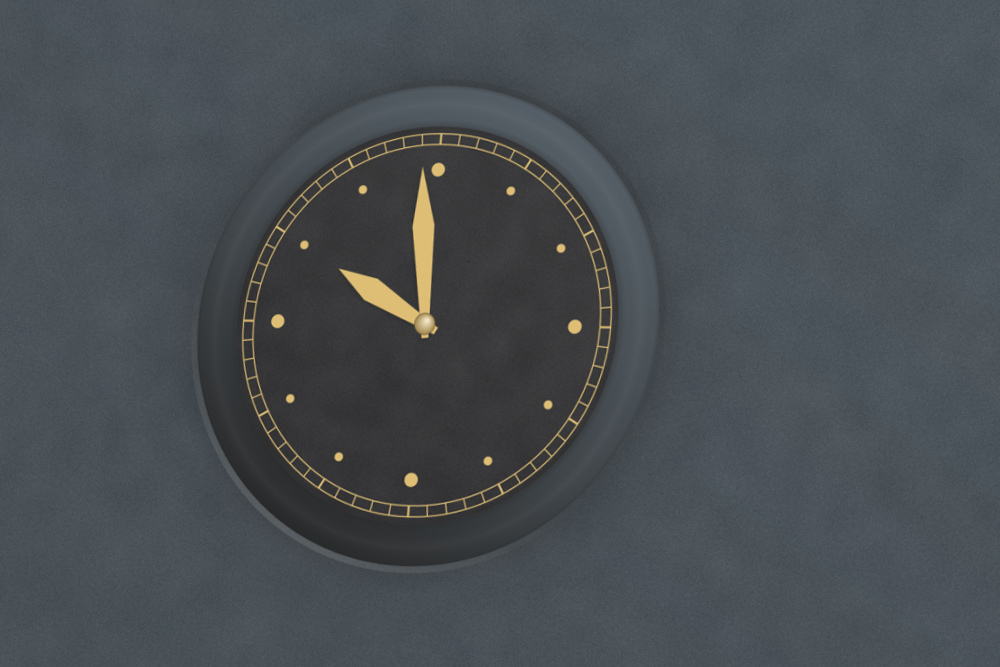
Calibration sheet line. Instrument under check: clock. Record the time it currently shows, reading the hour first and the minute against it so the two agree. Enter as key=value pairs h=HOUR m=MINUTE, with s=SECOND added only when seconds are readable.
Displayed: h=9 m=59
